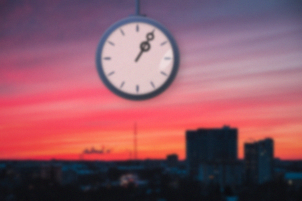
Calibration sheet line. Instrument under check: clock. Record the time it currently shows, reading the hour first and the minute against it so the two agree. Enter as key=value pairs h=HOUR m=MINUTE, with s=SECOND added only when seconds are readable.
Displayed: h=1 m=5
